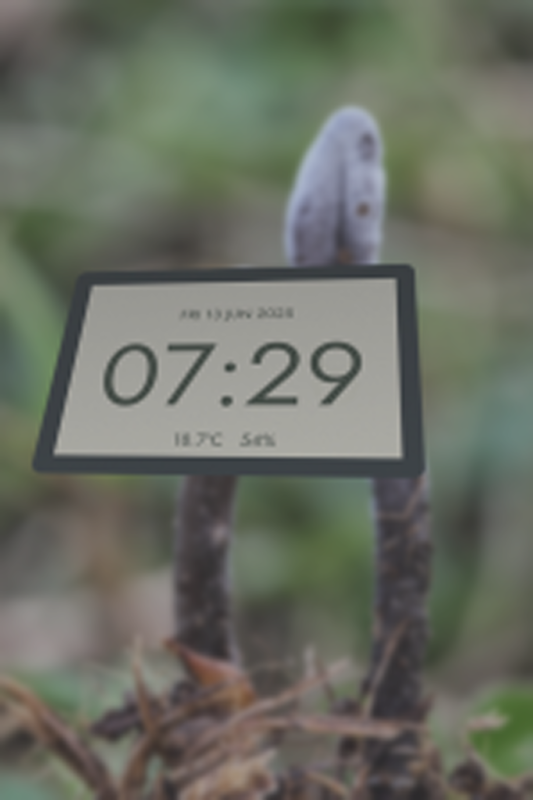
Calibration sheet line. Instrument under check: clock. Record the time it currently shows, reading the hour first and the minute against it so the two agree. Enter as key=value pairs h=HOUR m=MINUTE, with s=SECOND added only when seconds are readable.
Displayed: h=7 m=29
